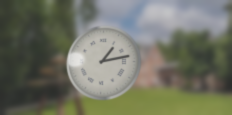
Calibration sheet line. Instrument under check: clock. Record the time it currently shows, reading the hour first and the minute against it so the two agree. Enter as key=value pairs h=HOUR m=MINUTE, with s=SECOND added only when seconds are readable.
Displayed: h=1 m=13
